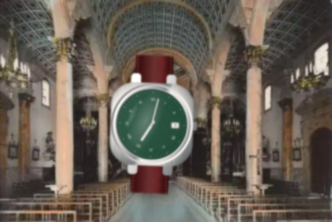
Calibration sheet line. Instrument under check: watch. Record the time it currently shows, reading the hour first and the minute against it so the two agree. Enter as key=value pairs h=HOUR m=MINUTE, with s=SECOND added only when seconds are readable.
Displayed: h=7 m=2
